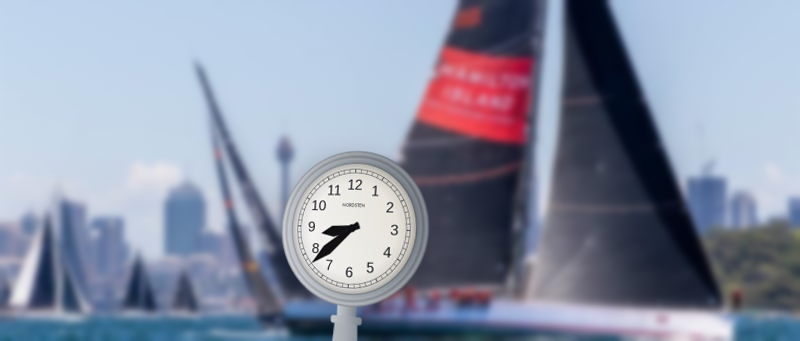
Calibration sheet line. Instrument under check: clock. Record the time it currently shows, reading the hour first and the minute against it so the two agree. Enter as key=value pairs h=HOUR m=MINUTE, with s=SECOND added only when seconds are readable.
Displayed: h=8 m=38
